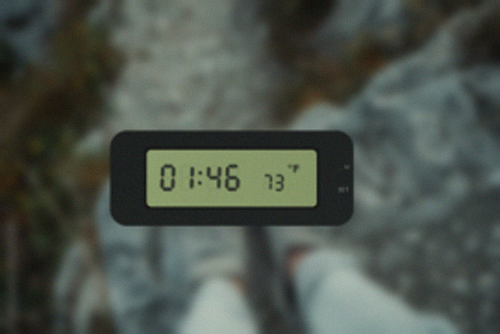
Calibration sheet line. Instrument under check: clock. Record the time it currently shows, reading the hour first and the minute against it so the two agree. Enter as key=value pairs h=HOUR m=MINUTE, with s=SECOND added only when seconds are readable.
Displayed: h=1 m=46
